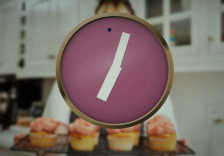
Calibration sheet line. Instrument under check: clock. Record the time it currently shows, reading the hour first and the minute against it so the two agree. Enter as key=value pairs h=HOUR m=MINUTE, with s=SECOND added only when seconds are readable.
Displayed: h=7 m=4
